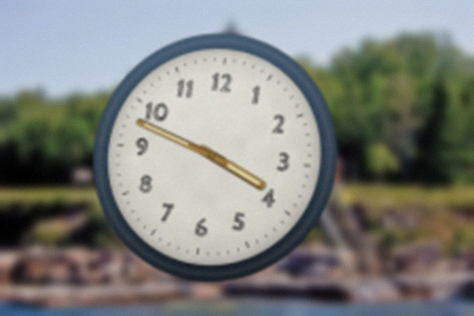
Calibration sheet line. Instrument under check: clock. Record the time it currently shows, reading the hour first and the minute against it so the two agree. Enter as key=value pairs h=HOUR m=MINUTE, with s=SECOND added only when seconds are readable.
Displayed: h=3 m=48
